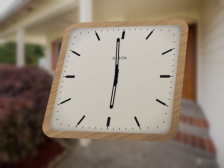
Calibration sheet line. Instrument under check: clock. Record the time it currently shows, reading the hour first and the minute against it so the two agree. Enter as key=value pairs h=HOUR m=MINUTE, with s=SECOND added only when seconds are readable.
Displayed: h=5 m=59
